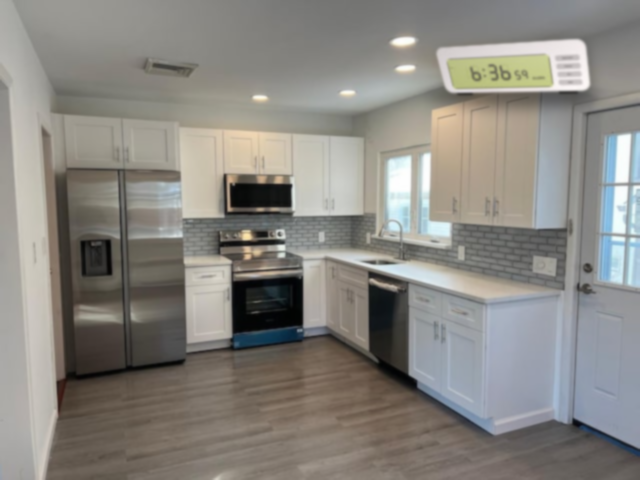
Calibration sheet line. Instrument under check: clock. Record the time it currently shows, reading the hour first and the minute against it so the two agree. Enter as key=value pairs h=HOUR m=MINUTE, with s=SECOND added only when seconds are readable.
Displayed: h=6 m=36
